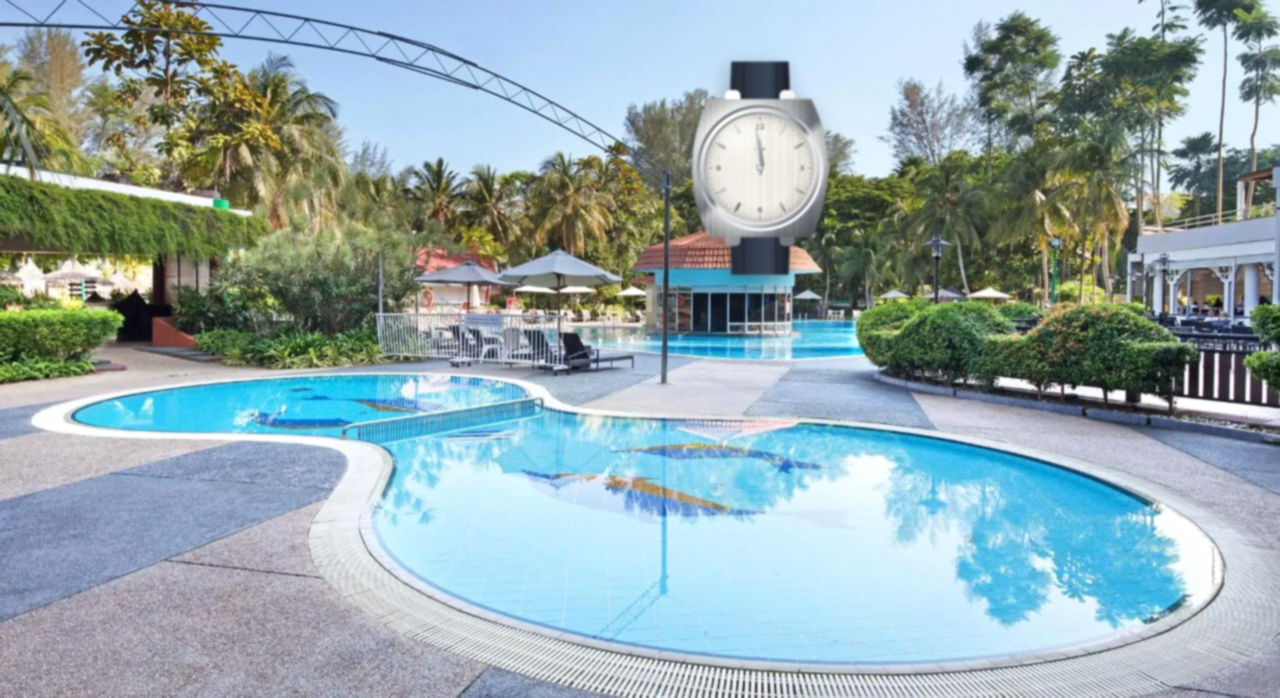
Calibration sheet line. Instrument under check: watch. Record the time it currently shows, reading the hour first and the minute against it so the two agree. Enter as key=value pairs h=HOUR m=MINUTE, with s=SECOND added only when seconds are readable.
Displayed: h=11 m=59
